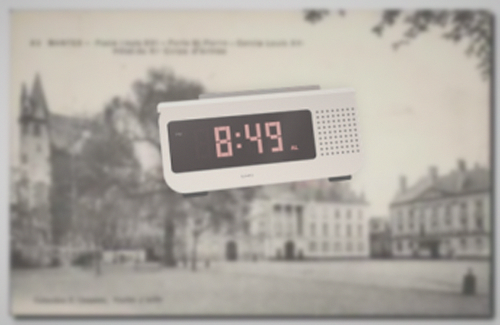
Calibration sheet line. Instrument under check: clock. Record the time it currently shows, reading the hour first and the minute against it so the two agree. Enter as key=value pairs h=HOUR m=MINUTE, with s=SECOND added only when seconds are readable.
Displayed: h=8 m=49
